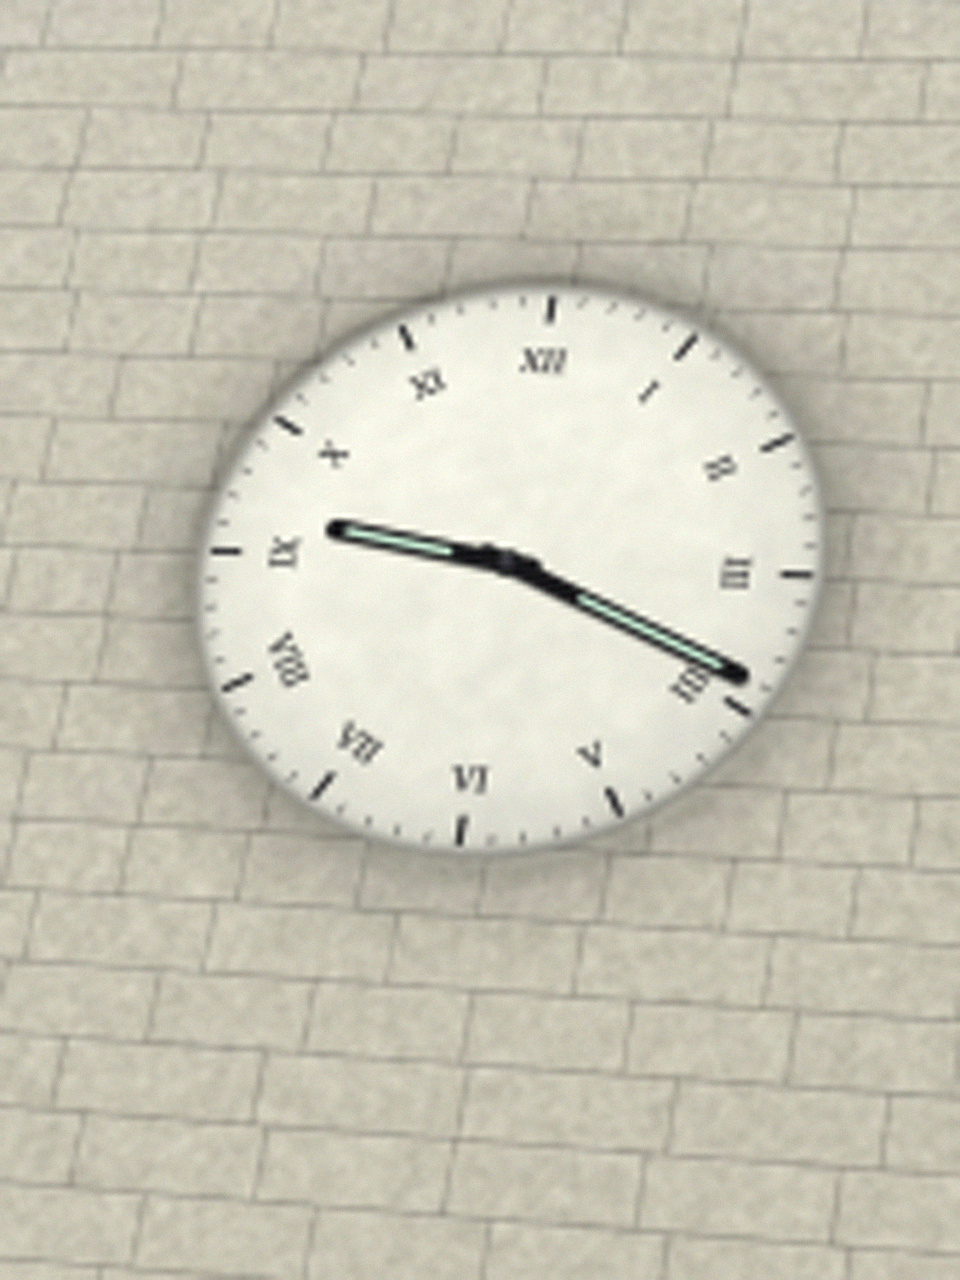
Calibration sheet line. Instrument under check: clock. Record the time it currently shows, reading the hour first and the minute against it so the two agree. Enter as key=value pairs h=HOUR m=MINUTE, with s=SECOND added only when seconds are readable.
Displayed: h=9 m=19
